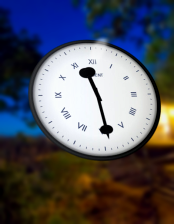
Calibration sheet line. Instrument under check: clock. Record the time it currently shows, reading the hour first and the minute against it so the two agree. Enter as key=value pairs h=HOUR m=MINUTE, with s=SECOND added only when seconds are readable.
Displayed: h=11 m=29
